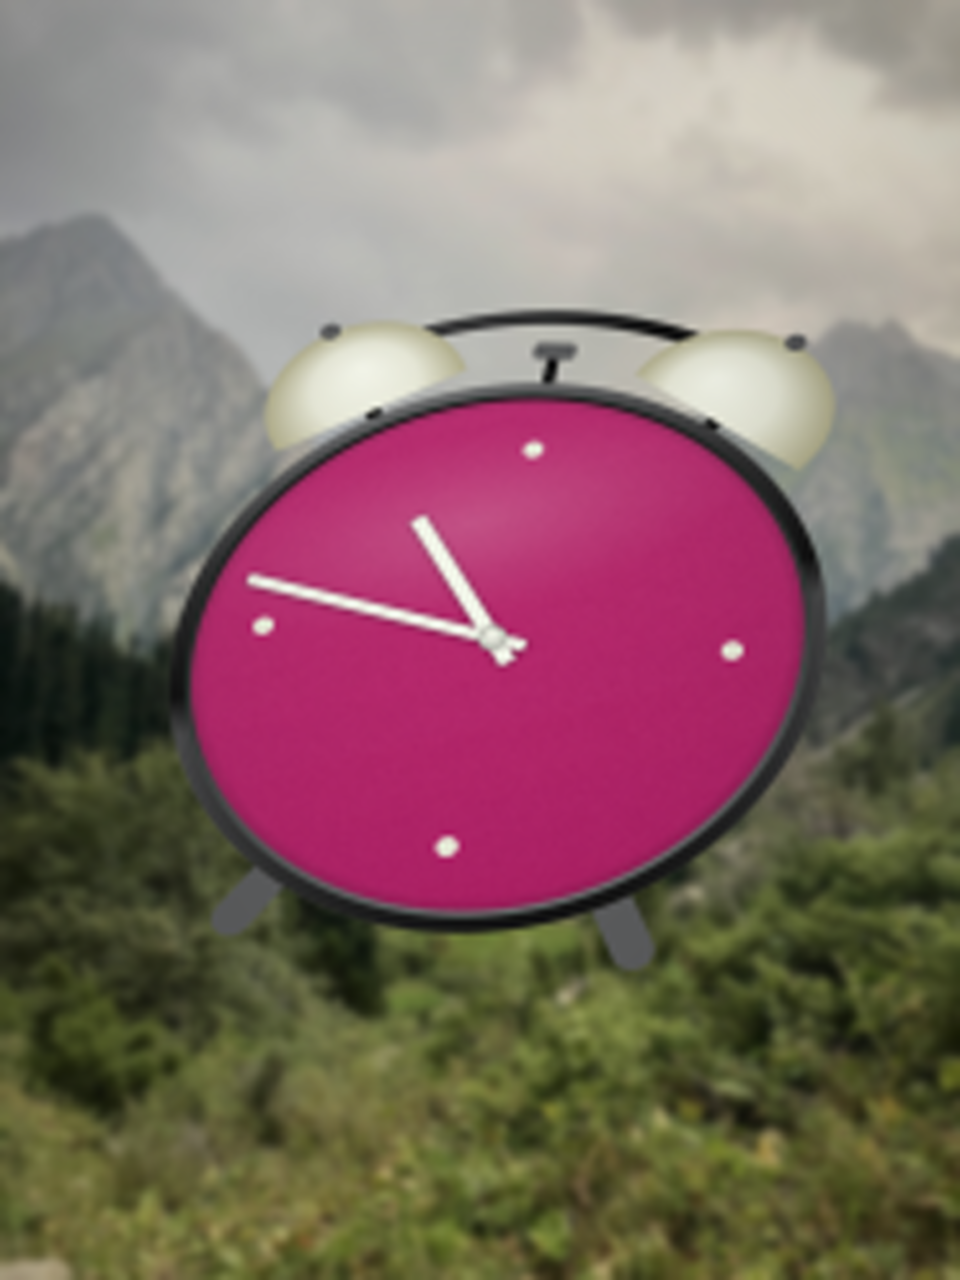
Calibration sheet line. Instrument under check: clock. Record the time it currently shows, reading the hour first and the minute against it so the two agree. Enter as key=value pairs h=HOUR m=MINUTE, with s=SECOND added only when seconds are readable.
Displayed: h=10 m=47
